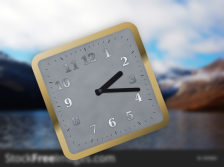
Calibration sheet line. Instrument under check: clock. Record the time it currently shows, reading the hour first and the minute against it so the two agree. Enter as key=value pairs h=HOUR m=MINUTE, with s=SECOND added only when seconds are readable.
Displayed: h=2 m=18
